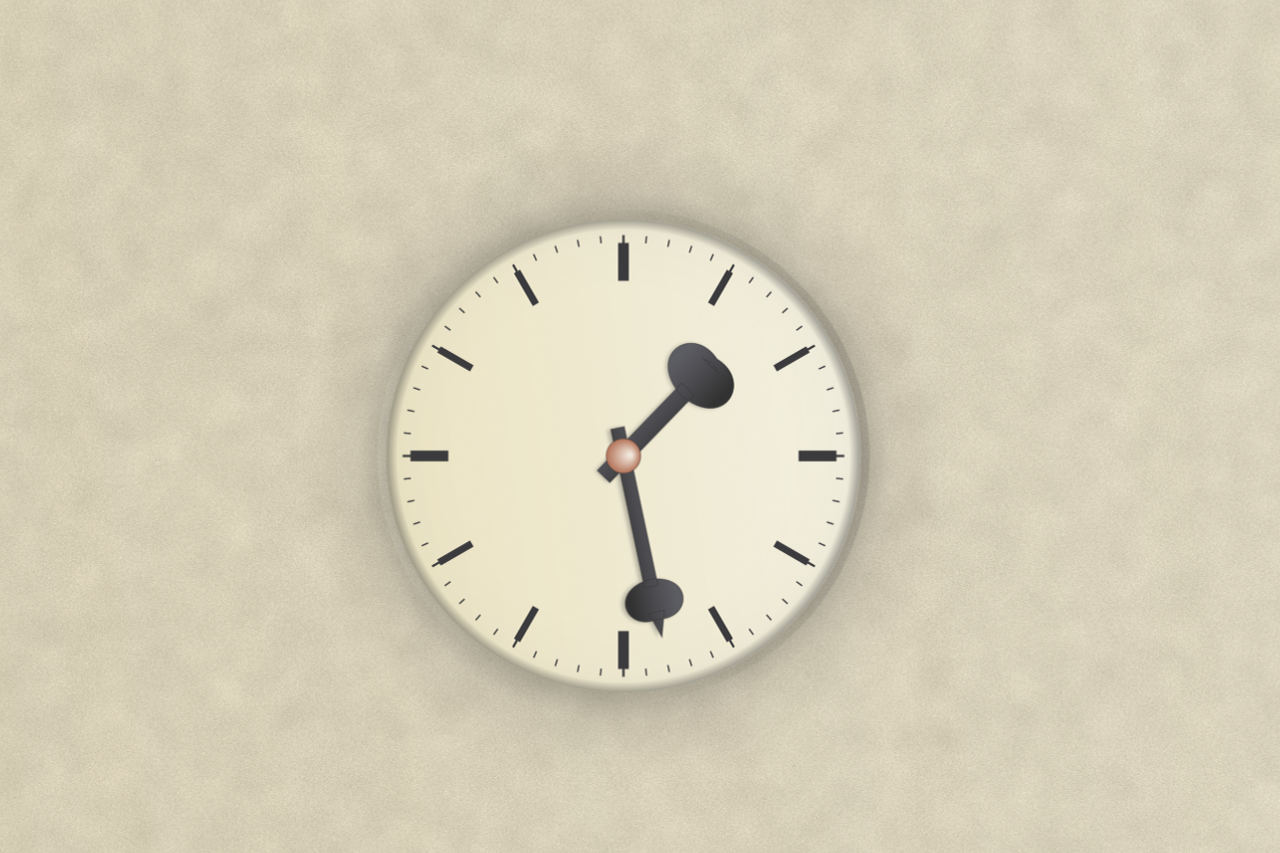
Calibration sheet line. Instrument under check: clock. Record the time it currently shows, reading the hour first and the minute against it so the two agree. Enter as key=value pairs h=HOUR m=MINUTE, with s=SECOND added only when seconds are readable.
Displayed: h=1 m=28
